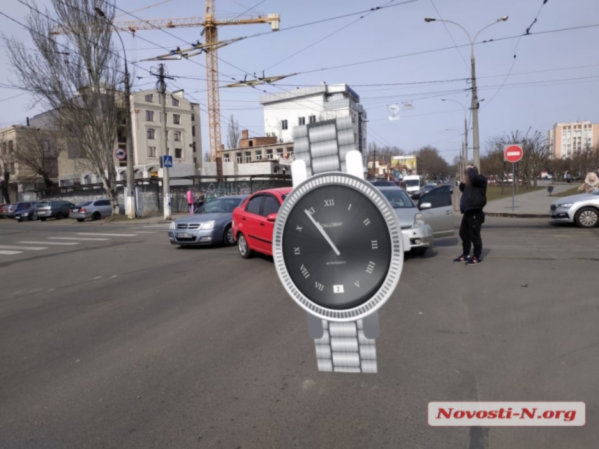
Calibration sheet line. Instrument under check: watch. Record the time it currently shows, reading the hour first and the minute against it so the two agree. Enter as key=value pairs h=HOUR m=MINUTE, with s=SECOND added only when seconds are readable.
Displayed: h=10 m=54
